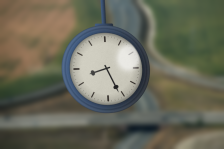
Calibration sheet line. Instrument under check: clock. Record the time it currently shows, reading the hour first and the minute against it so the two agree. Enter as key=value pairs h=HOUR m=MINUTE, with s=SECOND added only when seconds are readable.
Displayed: h=8 m=26
